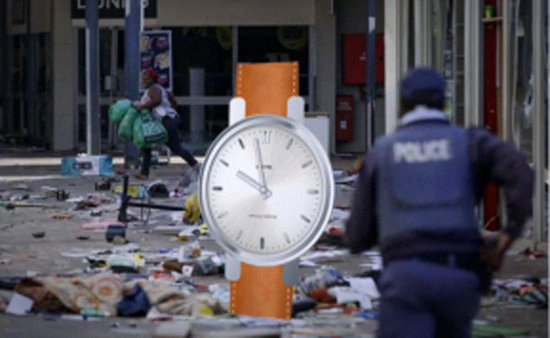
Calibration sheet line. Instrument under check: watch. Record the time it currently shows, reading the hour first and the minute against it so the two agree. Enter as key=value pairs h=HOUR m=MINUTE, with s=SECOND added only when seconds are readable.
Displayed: h=9 m=58
